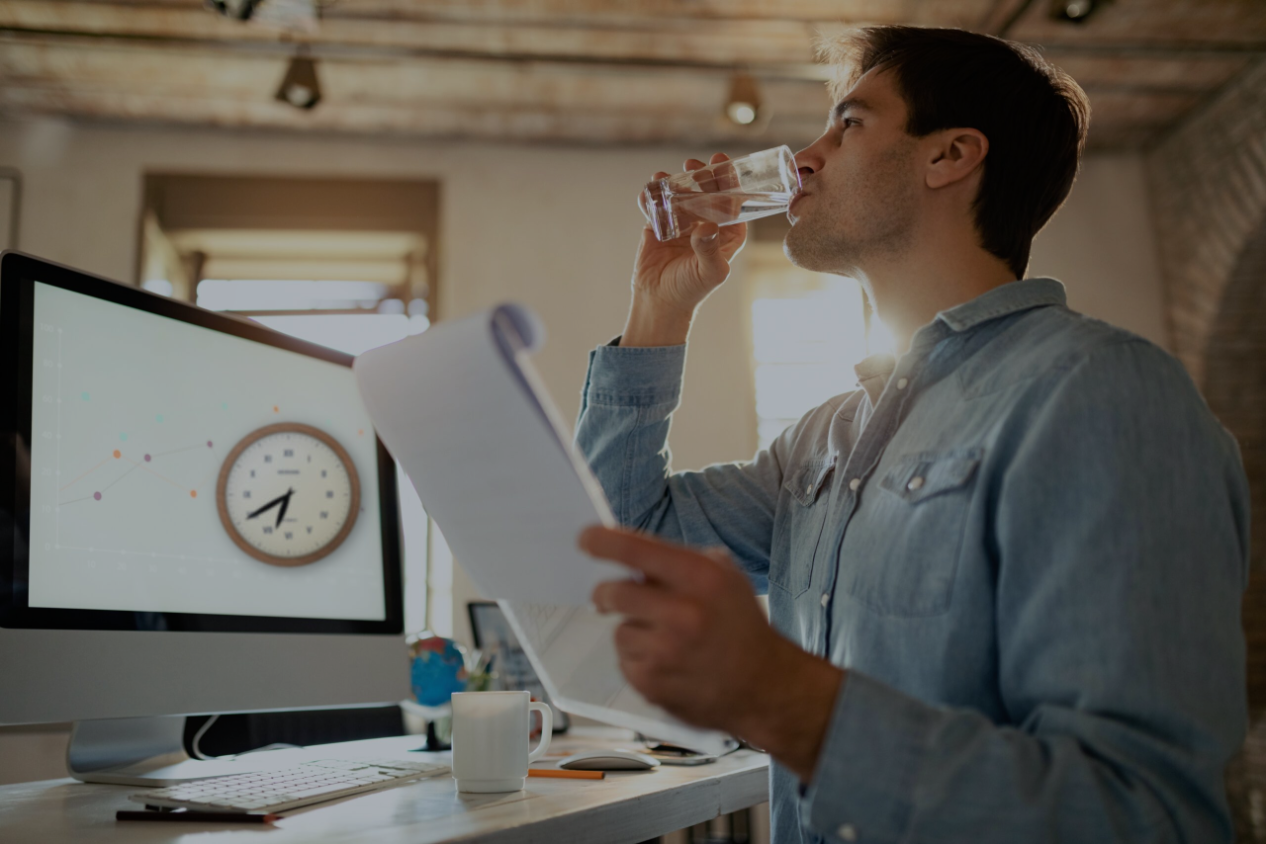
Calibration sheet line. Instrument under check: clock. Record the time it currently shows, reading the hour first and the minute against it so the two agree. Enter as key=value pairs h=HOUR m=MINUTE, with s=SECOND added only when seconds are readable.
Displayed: h=6 m=40
